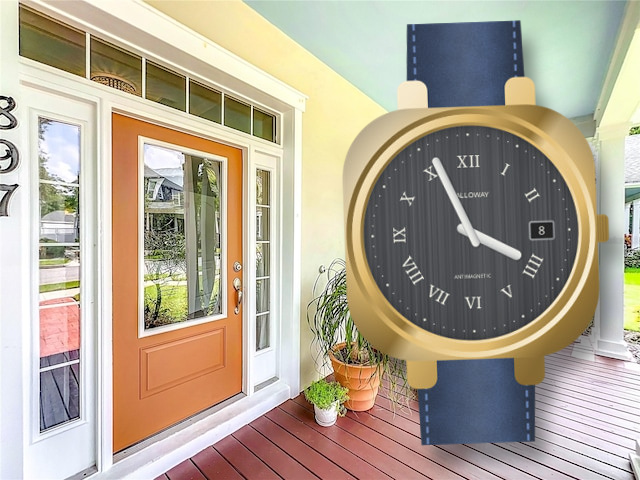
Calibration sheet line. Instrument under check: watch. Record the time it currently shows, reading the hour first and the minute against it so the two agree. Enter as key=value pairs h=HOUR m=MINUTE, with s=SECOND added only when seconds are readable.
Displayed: h=3 m=56
